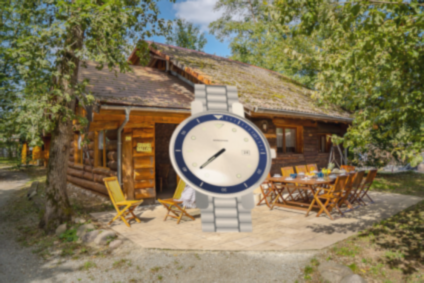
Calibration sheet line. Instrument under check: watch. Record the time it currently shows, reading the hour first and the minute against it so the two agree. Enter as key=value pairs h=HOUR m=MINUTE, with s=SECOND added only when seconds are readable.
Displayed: h=7 m=38
